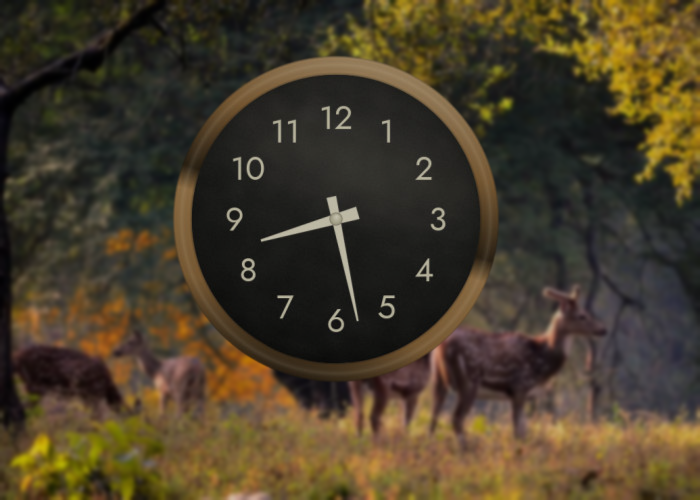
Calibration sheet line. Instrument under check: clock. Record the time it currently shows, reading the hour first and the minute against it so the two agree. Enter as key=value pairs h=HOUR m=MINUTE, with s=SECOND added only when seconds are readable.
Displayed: h=8 m=28
